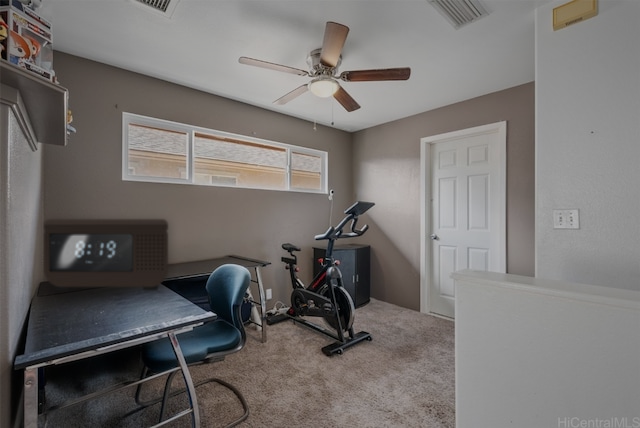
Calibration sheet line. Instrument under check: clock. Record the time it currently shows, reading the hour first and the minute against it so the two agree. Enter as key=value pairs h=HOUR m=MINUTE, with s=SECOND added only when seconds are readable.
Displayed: h=8 m=19
